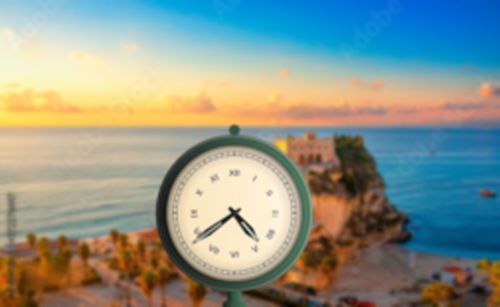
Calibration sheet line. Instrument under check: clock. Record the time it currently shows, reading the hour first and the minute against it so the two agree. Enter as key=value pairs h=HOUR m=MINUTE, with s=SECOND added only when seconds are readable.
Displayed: h=4 m=39
